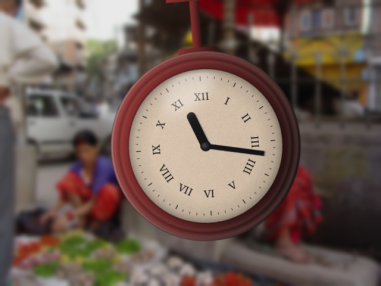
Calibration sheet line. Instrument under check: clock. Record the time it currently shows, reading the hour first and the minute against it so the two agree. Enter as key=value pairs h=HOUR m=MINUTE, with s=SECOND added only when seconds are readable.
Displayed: h=11 m=17
